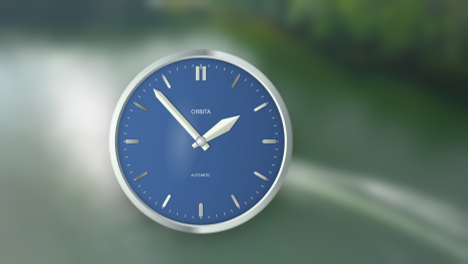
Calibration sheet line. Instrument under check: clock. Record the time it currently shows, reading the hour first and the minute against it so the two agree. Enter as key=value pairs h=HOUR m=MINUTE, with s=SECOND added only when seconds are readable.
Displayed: h=1 m=53
